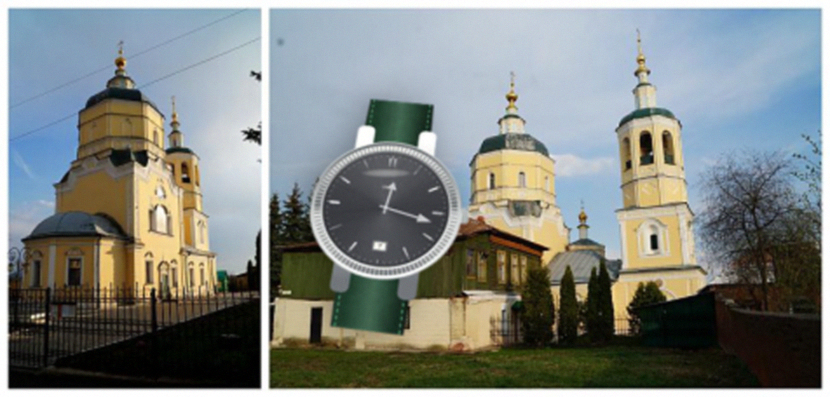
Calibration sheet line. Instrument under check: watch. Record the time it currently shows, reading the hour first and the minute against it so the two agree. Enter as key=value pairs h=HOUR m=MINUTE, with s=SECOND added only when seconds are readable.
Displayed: h=12 m=17
